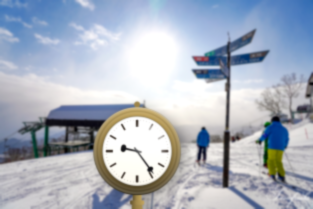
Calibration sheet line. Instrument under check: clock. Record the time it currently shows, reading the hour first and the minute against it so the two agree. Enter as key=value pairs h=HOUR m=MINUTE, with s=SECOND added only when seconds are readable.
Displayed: h=9 m=24
